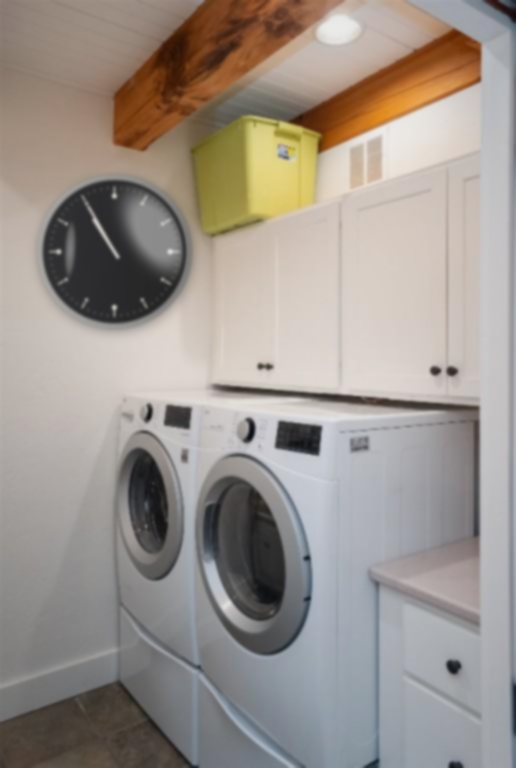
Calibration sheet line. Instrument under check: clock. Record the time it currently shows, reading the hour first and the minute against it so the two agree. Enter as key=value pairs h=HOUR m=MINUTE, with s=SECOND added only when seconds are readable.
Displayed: h=10 m=55
